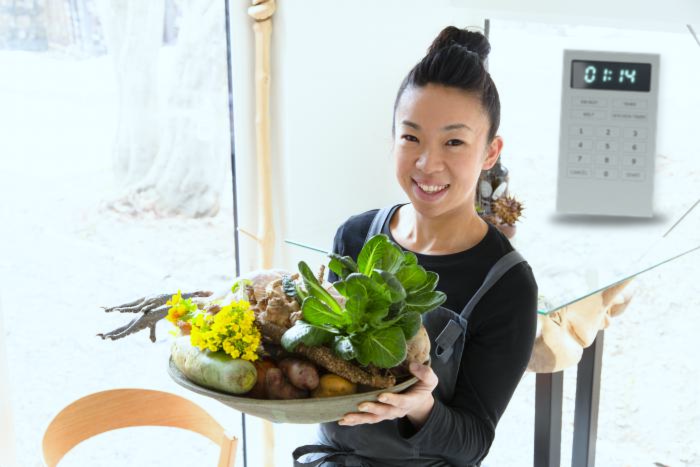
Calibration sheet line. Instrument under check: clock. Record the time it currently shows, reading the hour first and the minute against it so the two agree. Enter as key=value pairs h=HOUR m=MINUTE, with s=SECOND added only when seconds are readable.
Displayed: h=1 m=14
